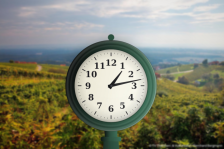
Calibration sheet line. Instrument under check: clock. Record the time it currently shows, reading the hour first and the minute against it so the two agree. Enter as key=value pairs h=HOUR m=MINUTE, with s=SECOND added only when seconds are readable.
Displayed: h=1 m=13
